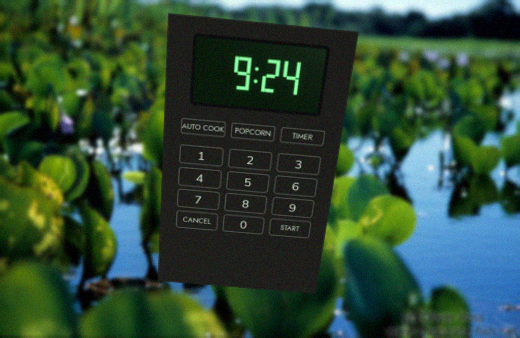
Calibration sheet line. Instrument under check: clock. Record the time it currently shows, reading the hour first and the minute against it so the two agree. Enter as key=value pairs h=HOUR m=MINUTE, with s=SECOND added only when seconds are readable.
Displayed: h=9 m=24
